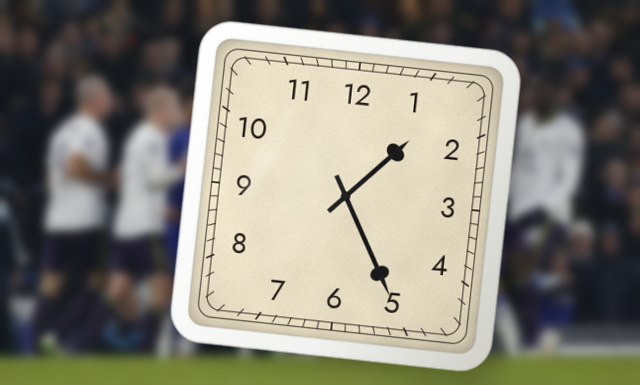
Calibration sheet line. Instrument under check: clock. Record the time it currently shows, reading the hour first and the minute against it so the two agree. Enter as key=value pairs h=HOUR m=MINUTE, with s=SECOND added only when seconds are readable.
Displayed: h=1 m=25
